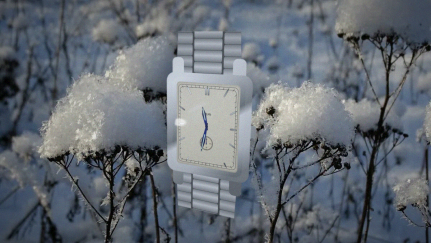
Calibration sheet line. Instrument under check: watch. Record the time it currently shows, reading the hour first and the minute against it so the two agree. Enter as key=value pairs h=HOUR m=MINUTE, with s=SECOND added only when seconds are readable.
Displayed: h=11 m=32
